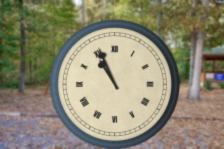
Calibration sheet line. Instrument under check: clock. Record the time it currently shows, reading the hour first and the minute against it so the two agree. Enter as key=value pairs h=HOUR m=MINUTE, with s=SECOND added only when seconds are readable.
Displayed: h=10 m=56
